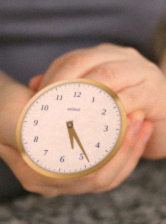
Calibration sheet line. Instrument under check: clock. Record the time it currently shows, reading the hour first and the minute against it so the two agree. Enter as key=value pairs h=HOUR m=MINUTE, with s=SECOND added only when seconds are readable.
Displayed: h=5 m=24
